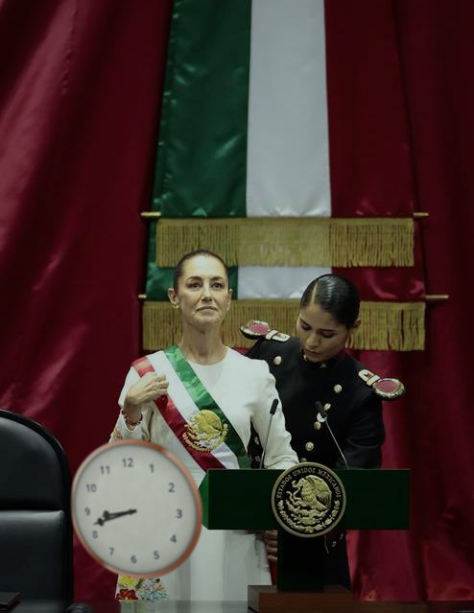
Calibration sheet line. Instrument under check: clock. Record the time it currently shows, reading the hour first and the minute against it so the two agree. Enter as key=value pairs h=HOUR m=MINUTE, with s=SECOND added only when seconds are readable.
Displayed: h=8 m=42
